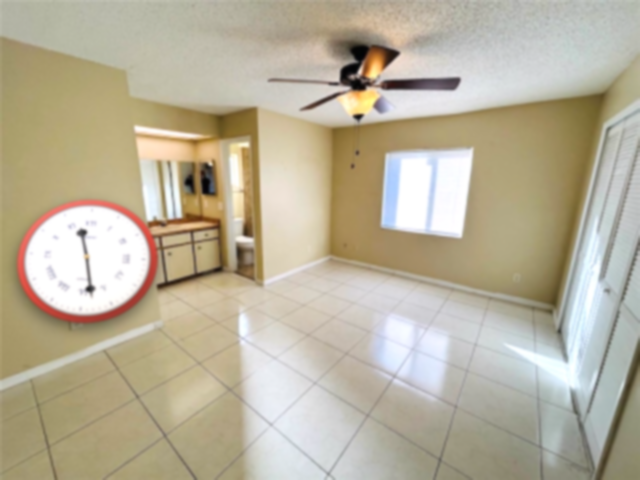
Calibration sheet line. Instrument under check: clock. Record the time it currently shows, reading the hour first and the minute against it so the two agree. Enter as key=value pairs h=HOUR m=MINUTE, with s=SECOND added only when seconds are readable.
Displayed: h=11 m=28
